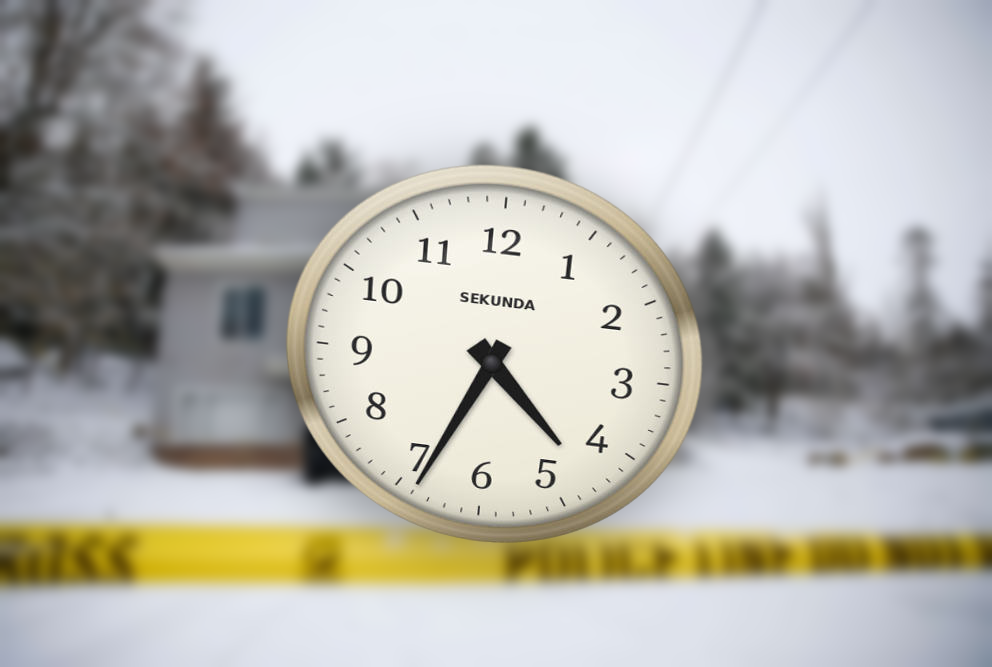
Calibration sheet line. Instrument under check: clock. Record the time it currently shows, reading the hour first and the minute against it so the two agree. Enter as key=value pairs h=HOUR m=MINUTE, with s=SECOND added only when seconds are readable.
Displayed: h=4 m=34
